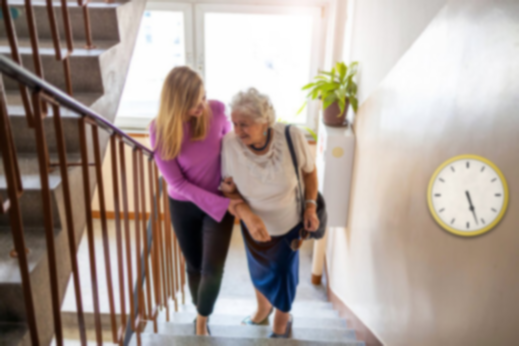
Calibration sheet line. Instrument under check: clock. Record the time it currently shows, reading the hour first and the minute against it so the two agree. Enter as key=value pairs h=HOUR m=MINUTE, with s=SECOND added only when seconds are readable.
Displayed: h=5 m=27
